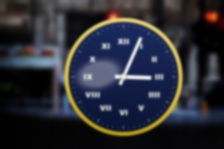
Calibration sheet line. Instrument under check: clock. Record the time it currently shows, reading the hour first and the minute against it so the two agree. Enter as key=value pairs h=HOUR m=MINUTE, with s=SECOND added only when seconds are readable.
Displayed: h=3 m=4
